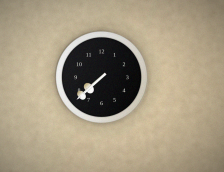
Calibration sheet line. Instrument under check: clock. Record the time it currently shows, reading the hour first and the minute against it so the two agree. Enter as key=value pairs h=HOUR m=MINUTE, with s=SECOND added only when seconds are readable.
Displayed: h=7 m=38
